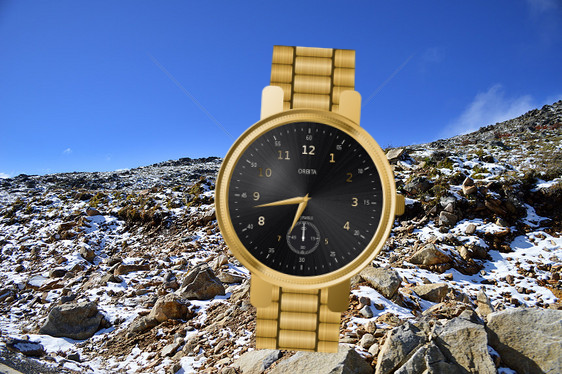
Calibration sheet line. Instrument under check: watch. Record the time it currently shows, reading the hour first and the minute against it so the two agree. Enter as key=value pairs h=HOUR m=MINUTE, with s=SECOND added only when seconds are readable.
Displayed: h=6 m=43
